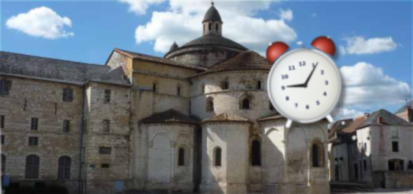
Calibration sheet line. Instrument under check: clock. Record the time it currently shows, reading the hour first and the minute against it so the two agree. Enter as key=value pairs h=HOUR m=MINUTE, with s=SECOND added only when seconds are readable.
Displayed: h=9 m=6
